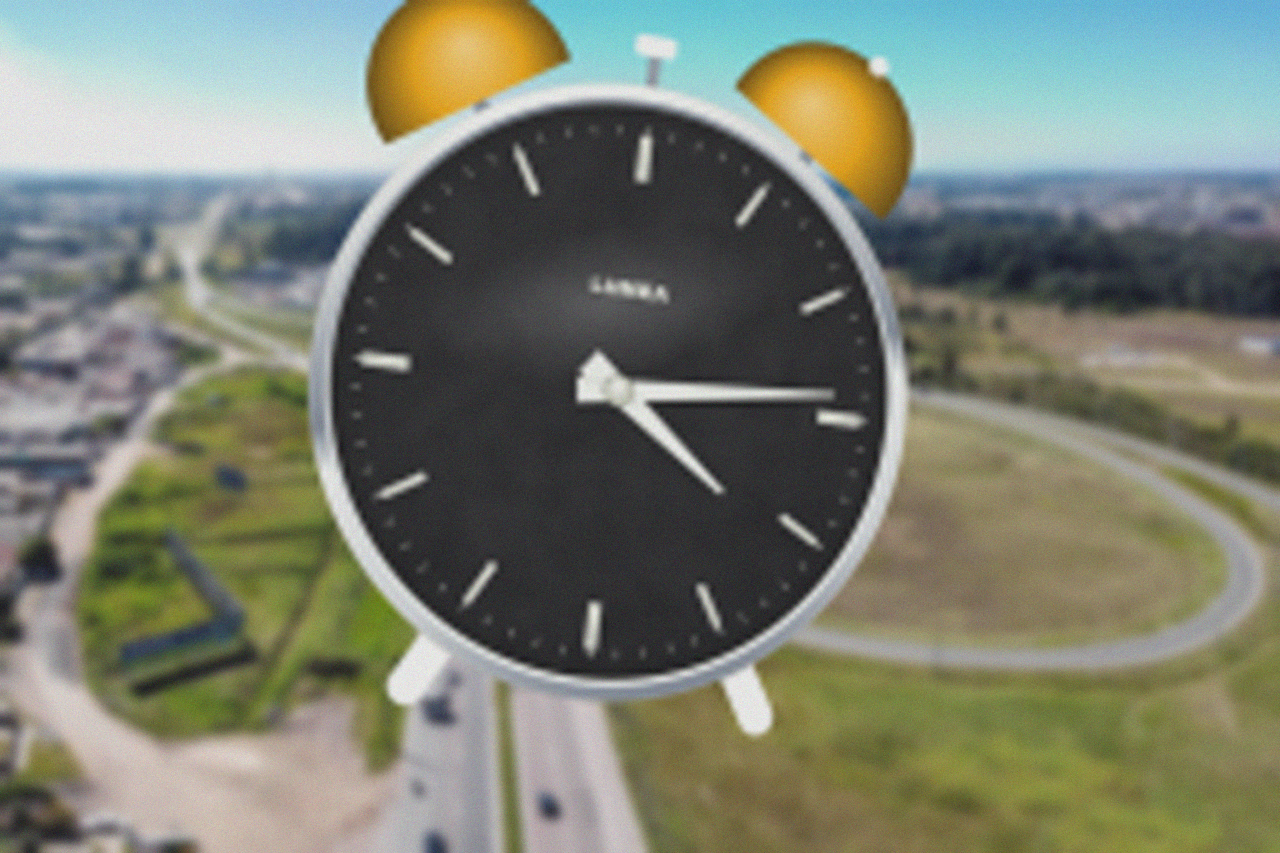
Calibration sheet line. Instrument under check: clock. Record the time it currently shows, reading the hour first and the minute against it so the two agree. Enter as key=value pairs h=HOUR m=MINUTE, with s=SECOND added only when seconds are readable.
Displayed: h=4 m=14
